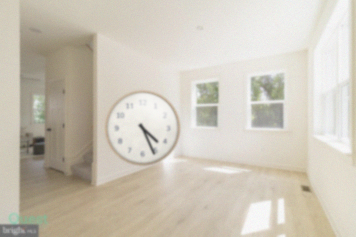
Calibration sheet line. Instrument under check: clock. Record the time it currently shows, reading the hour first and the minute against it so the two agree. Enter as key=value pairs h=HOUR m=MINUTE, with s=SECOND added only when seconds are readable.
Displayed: h=4 m=26
